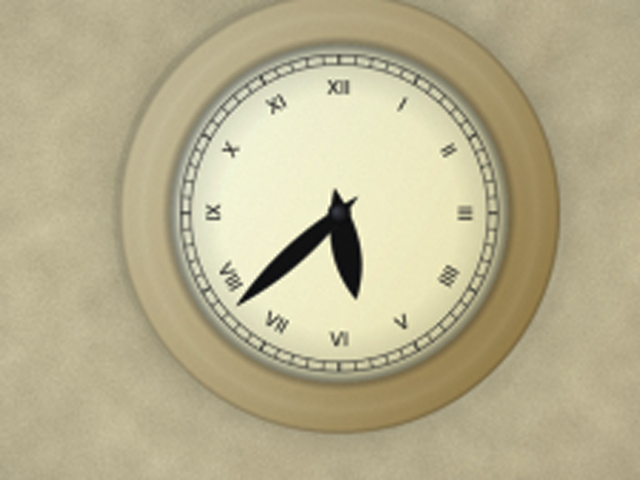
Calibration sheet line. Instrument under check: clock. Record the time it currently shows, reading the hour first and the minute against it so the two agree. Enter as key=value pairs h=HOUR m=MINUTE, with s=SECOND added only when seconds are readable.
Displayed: h=5 m=38
